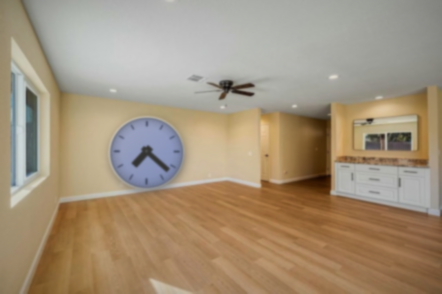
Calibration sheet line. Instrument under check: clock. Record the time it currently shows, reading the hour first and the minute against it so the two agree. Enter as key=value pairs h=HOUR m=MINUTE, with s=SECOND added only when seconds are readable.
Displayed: h=7 m=22
